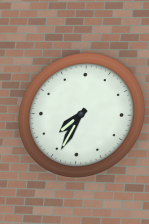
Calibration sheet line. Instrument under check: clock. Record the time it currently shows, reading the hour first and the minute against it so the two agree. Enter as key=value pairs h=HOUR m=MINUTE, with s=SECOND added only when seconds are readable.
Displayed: h=7 m=34
